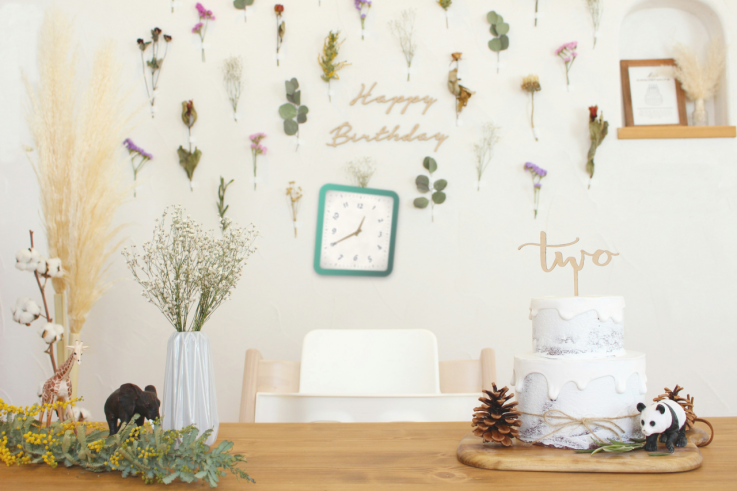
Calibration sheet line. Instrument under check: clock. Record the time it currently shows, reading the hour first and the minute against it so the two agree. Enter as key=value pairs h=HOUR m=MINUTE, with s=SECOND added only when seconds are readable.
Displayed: h=12 m=40
